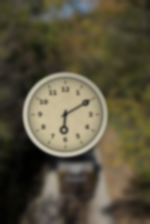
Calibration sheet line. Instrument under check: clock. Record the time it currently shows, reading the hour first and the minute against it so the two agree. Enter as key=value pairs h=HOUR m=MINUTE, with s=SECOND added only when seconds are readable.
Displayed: h=6 m=10
